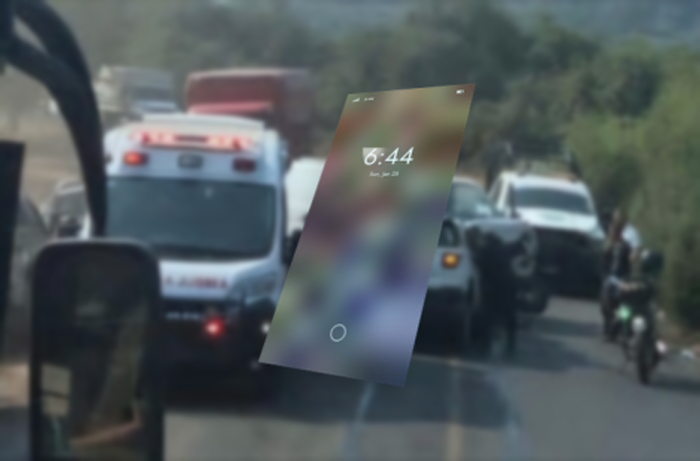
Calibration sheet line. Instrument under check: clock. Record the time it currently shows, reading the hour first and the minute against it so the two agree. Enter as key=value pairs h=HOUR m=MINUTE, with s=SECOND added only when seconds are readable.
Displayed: h=6 m=44
